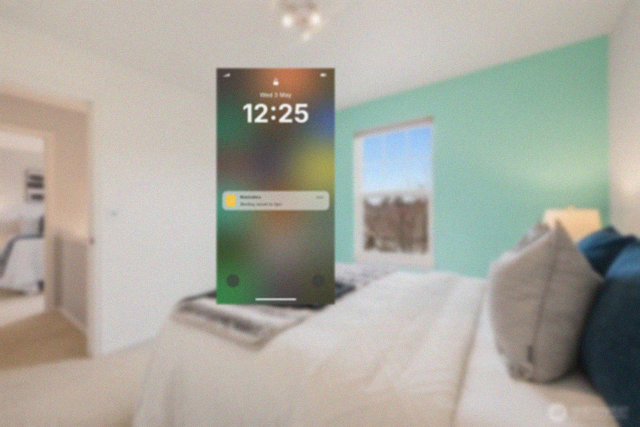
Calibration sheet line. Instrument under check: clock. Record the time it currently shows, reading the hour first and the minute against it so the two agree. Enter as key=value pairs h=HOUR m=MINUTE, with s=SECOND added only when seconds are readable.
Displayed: h=12 m=25
